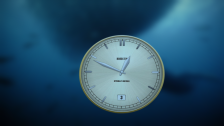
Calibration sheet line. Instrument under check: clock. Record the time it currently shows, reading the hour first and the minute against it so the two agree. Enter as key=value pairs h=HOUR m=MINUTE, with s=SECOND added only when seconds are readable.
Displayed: h=12 m=49
